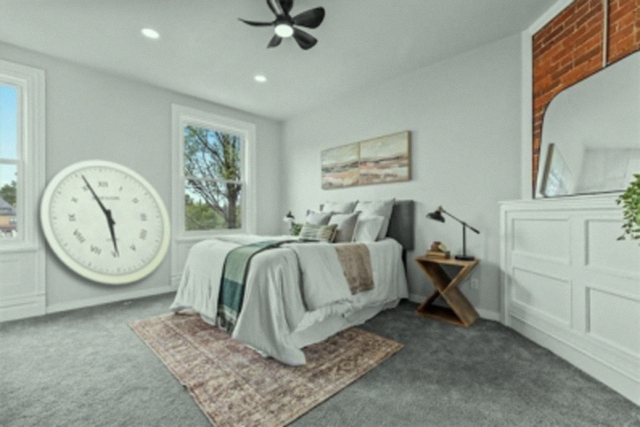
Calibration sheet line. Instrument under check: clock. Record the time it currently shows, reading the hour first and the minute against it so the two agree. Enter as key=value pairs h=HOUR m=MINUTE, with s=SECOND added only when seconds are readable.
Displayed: h=5 m=56
